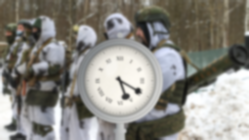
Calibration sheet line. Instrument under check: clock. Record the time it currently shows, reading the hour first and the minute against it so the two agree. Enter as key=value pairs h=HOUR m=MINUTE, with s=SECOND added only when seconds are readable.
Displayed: h=5 m=20
